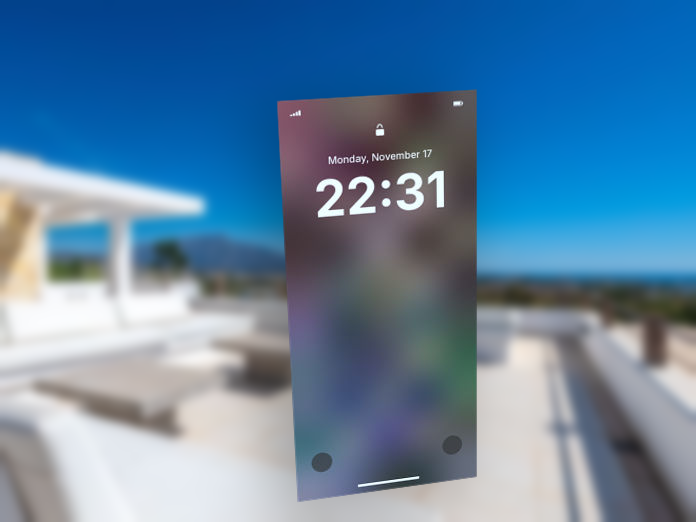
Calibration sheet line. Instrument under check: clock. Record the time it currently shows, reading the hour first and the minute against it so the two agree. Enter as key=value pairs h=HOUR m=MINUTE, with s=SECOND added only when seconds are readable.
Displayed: h=22 m=31
